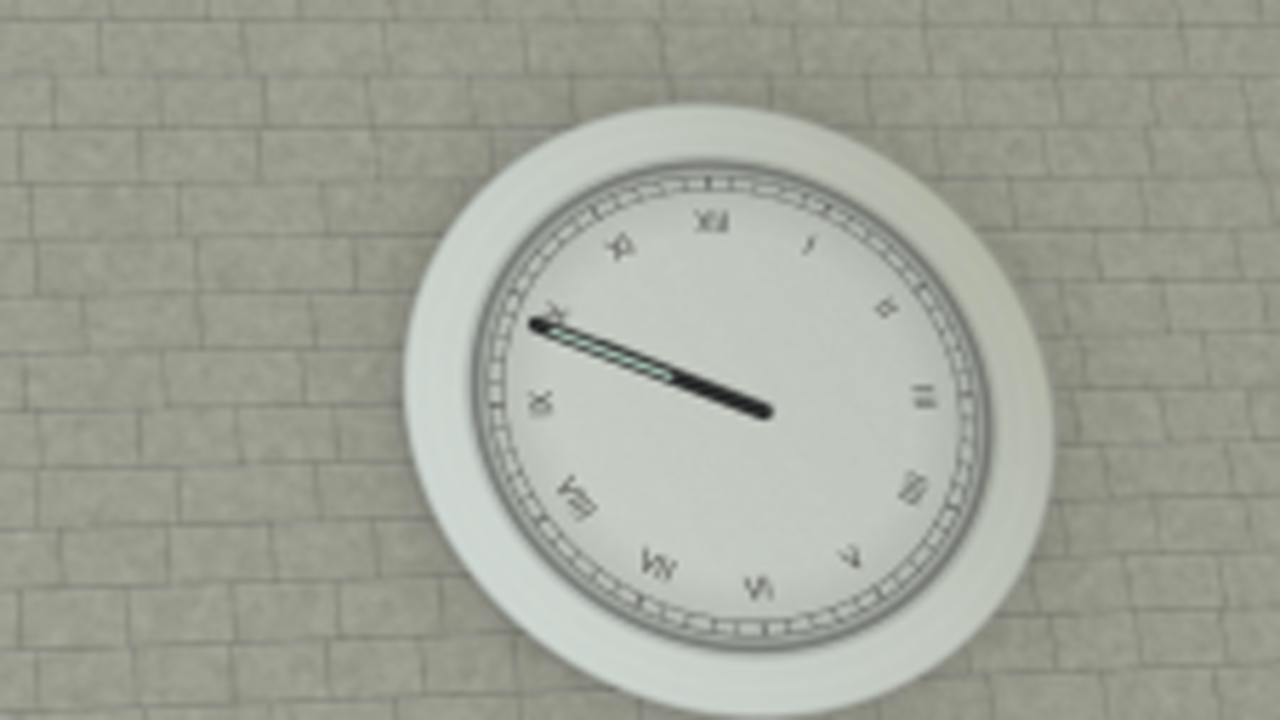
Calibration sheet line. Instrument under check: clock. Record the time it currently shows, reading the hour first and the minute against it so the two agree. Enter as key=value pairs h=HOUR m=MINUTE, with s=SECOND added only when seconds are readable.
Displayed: h=9 m=49
